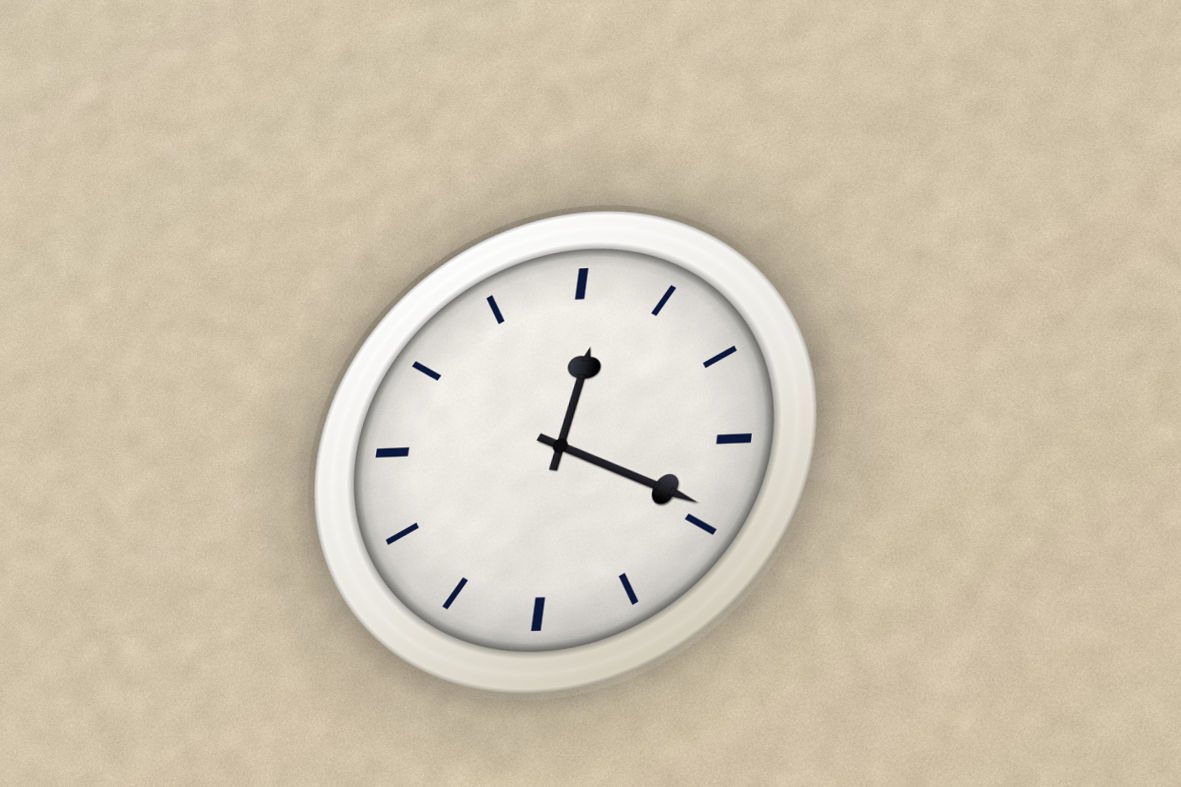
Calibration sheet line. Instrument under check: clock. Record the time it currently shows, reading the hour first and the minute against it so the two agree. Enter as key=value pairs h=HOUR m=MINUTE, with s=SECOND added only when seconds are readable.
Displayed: h=12 m=19
